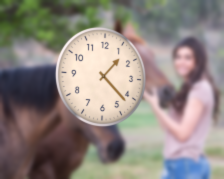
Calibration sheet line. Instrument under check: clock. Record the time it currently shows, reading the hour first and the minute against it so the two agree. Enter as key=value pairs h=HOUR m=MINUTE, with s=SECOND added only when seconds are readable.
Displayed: h=1 m=22
